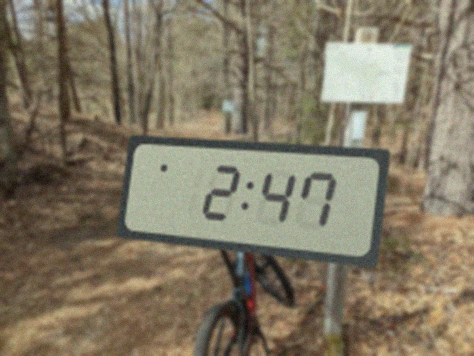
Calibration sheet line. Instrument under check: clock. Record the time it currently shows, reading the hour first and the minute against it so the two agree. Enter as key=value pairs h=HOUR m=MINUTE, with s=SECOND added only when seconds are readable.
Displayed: h=2 m=47
